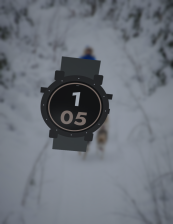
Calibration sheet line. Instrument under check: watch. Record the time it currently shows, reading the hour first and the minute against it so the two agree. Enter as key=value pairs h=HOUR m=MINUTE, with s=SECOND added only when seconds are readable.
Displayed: h=1 m=5
